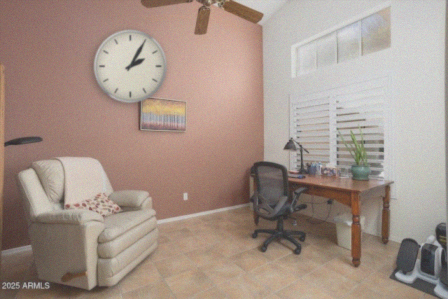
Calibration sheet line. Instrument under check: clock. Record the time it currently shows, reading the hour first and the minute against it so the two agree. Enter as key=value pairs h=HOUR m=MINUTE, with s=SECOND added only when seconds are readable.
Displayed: h=2 m=5
